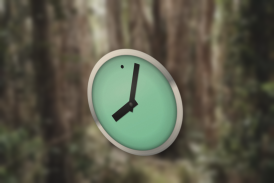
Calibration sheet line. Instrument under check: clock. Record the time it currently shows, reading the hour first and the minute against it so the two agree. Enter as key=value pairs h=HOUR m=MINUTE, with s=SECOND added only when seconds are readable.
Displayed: h=8 m=4
